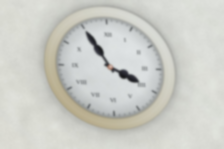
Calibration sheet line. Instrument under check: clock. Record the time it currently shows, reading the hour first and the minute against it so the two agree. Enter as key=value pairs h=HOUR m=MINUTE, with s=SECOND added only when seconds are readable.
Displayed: h=3 m=55
